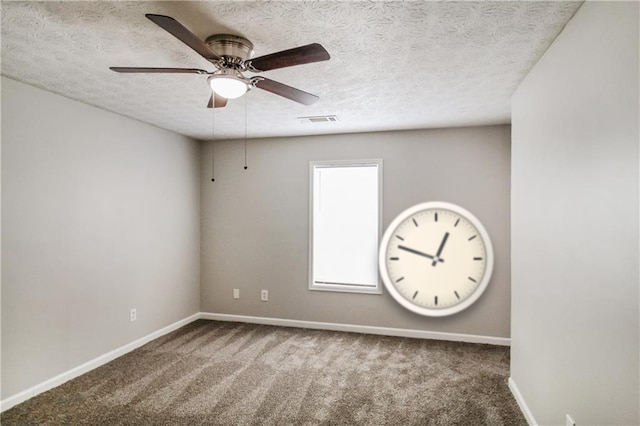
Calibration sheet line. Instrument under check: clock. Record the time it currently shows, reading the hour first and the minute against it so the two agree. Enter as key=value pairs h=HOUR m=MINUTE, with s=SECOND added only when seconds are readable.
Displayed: h=12 m=48
